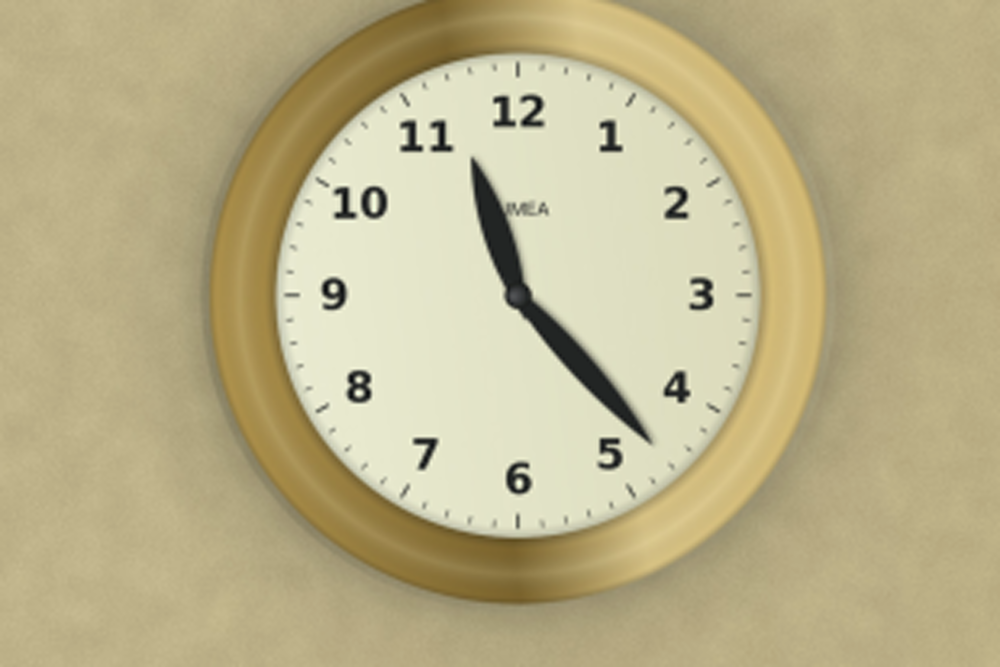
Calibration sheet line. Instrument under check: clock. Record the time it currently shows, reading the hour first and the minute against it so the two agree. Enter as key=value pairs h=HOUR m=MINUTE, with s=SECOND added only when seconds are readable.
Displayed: h=11 m=23
